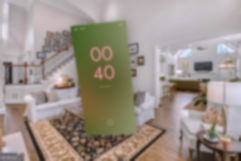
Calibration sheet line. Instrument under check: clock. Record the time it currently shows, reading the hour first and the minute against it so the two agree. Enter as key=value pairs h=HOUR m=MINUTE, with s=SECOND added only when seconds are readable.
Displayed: h=0 m=40
